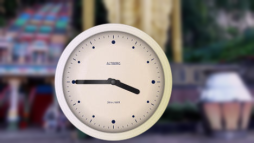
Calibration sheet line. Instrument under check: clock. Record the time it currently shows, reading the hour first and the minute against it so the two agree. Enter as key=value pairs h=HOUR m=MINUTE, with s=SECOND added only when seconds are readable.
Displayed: h=3 m=45
